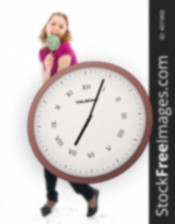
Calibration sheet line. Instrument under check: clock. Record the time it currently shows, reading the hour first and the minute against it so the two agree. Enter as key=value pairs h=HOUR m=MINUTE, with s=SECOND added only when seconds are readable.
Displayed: h=7 m=4
